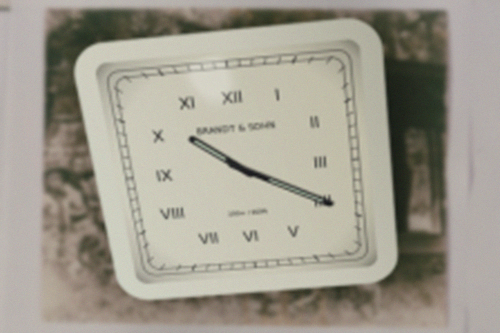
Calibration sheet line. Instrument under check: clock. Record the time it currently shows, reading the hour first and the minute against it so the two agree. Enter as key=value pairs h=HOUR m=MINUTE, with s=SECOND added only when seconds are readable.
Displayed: h=10 m=20
